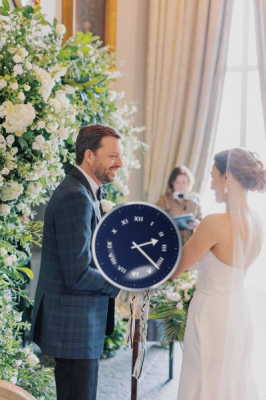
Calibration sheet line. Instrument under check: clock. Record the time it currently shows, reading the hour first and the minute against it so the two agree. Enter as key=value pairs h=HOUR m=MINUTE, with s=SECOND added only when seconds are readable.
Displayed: h=2 m=22
